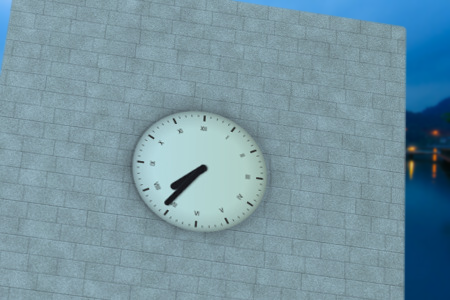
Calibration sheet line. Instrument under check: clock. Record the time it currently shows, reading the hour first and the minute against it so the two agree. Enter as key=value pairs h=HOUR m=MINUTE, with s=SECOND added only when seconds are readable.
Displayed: h=7 m=36
